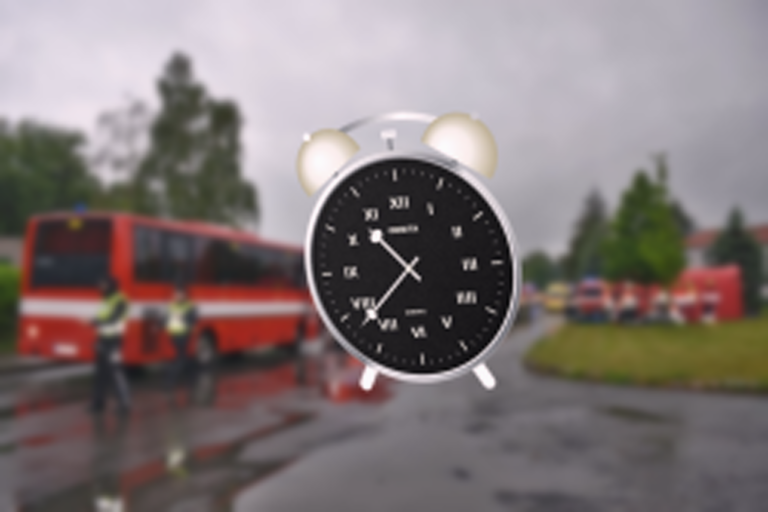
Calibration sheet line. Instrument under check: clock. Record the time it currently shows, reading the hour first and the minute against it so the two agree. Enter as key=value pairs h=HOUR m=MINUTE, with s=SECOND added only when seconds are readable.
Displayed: h=10 m=38
